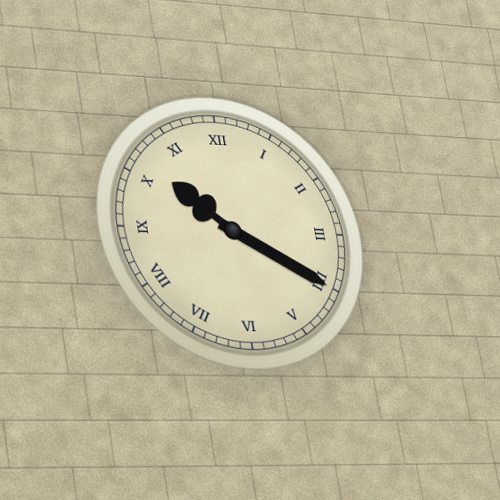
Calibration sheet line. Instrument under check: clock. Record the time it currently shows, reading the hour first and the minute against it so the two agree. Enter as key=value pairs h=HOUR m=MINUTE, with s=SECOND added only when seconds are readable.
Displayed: h=10 m=20
